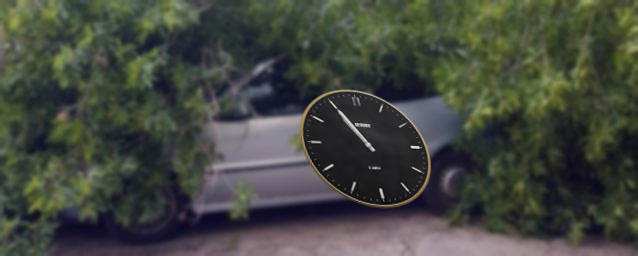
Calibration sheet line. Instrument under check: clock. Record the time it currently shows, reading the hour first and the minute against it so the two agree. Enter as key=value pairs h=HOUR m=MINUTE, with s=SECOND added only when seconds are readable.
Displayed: h=10 m=55
